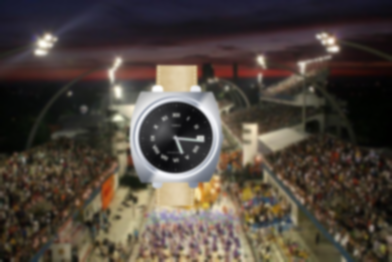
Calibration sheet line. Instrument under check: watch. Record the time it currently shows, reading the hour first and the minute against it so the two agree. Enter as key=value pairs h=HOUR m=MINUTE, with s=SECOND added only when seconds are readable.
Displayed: h=5 m=16
